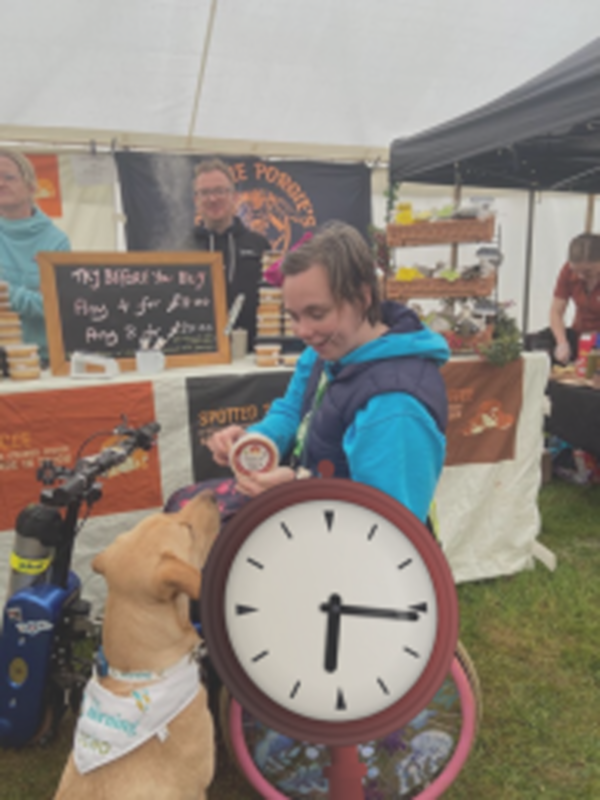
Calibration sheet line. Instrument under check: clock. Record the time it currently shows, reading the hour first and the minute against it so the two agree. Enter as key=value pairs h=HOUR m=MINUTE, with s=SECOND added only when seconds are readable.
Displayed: h=6 m=16
